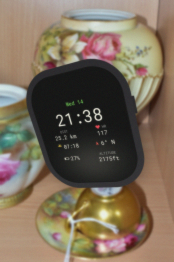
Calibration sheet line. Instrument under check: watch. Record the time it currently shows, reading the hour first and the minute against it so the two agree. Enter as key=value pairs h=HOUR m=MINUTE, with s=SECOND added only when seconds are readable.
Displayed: h=21 m=38
